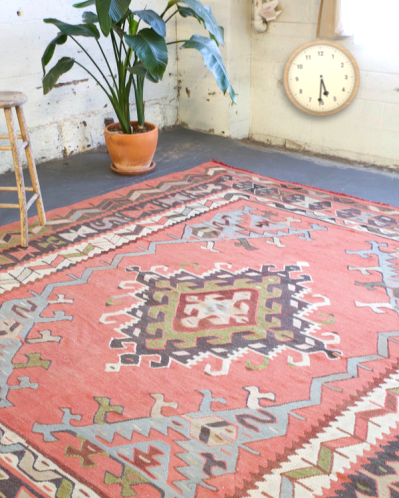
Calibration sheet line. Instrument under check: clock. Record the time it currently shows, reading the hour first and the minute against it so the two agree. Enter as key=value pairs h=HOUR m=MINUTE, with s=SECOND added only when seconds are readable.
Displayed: h=5 m=31
